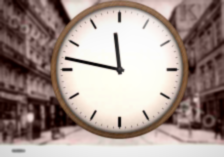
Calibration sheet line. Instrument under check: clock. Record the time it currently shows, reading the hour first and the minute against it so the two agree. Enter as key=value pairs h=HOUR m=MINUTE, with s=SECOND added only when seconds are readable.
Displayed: h=11 m=47
